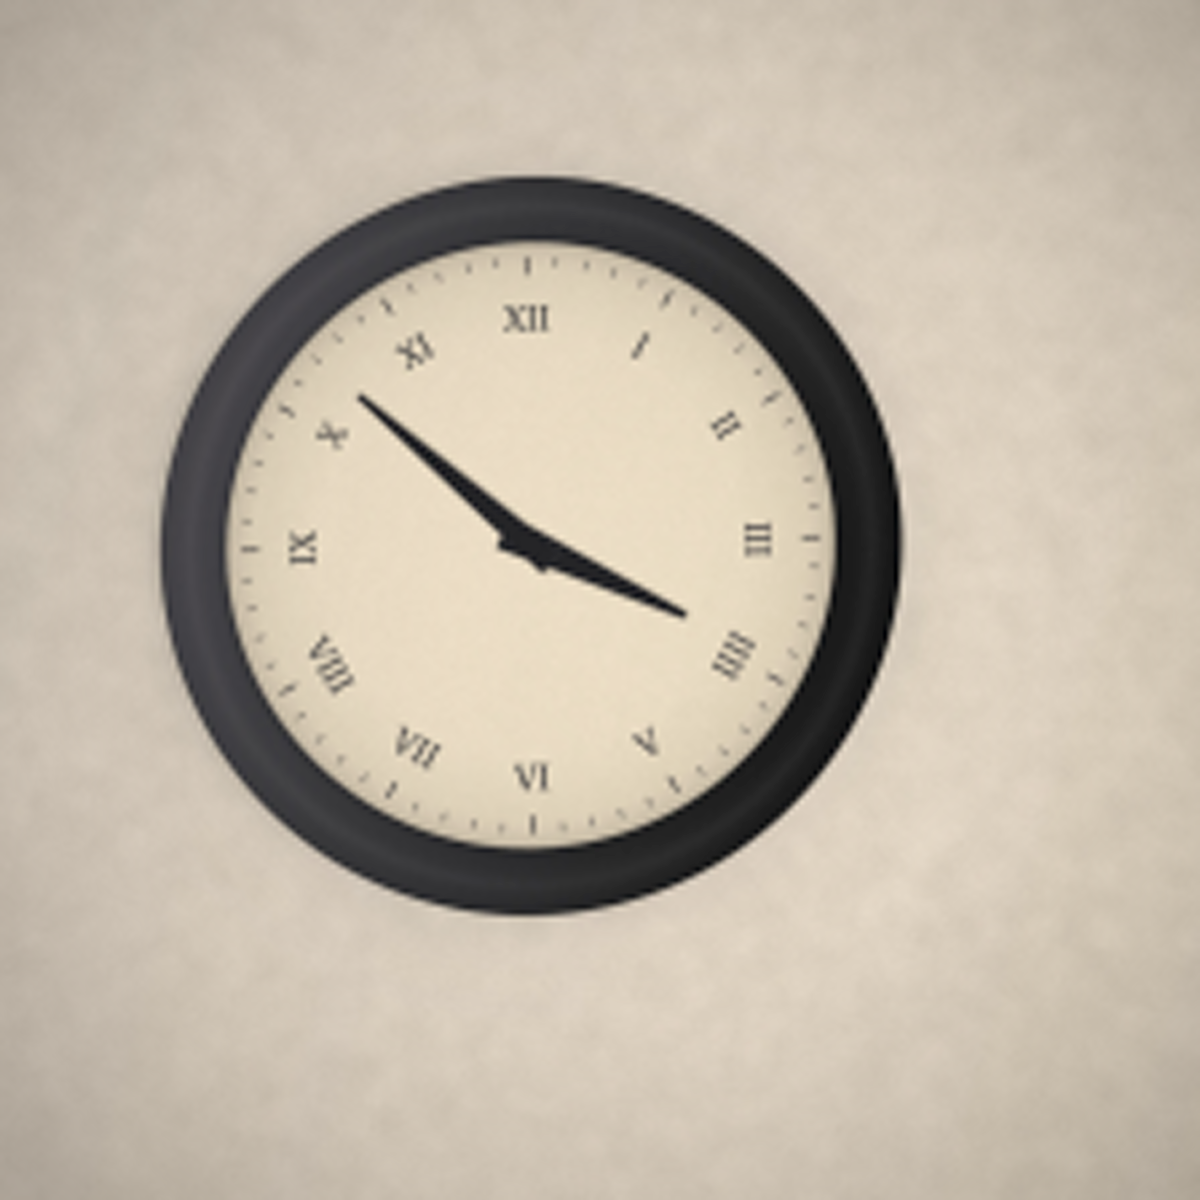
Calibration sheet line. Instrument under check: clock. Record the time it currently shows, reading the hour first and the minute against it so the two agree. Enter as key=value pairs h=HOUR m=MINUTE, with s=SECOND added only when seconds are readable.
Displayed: h=3 m=52
